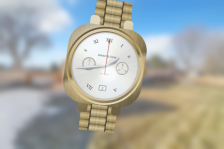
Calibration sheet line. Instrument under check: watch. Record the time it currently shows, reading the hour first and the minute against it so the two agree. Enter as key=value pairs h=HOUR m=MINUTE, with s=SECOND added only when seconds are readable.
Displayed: h=1 m=43
